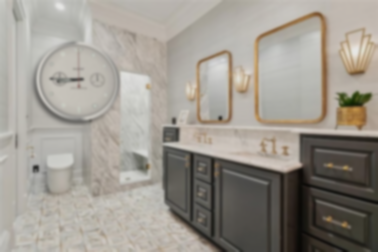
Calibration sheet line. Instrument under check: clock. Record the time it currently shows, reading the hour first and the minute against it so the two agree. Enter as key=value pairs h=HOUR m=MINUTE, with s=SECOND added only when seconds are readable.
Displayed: h=8 m=45
